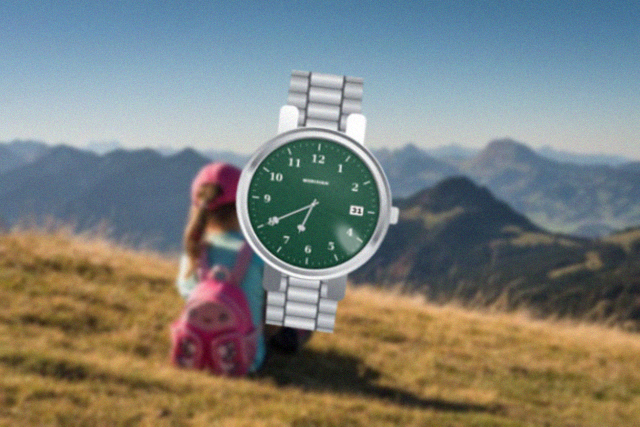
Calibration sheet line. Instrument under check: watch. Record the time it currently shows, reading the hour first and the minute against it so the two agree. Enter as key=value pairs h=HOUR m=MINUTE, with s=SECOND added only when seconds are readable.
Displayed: h=6 m=40
